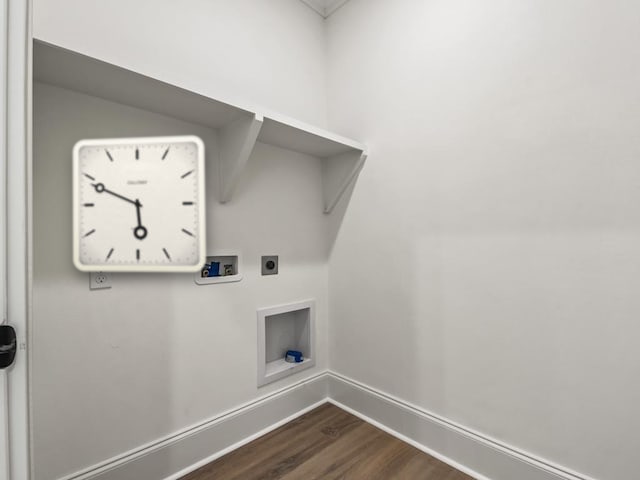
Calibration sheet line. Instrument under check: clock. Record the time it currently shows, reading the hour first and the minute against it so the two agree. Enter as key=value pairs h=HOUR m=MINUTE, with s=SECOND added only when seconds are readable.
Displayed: h=5 m=49
